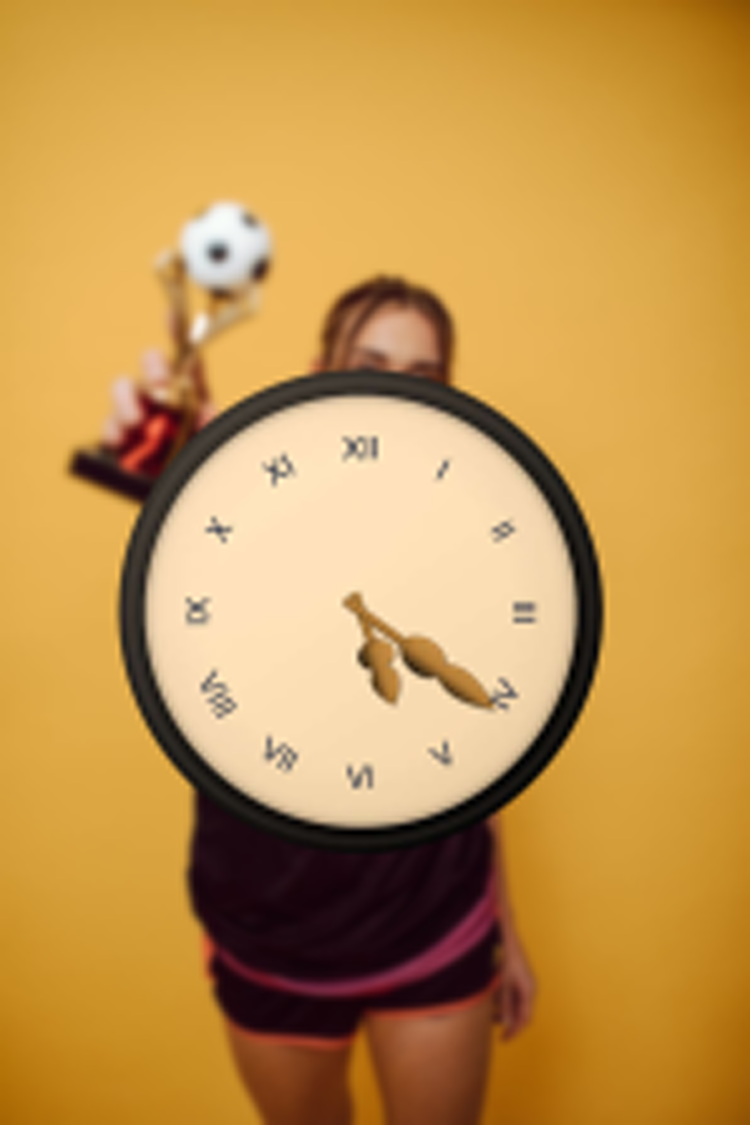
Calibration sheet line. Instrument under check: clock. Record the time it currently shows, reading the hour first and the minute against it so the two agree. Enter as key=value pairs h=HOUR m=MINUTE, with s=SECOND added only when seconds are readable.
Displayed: h=5 m=21
